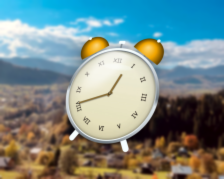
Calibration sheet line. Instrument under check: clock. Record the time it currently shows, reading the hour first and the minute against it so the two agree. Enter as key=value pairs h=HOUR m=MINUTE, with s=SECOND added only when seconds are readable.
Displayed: h=12 m=41
